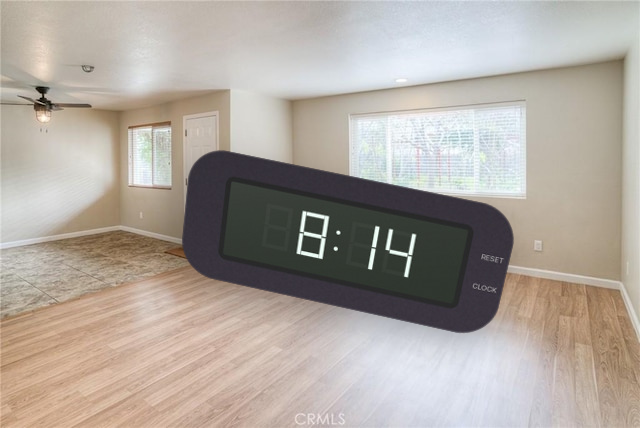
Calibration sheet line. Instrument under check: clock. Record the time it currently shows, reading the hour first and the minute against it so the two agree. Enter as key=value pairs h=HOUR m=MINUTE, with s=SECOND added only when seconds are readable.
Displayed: h=8 m=14
